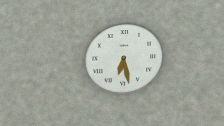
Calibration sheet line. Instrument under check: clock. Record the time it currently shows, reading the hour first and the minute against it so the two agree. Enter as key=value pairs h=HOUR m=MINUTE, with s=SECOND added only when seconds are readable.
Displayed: h=6 m=28
